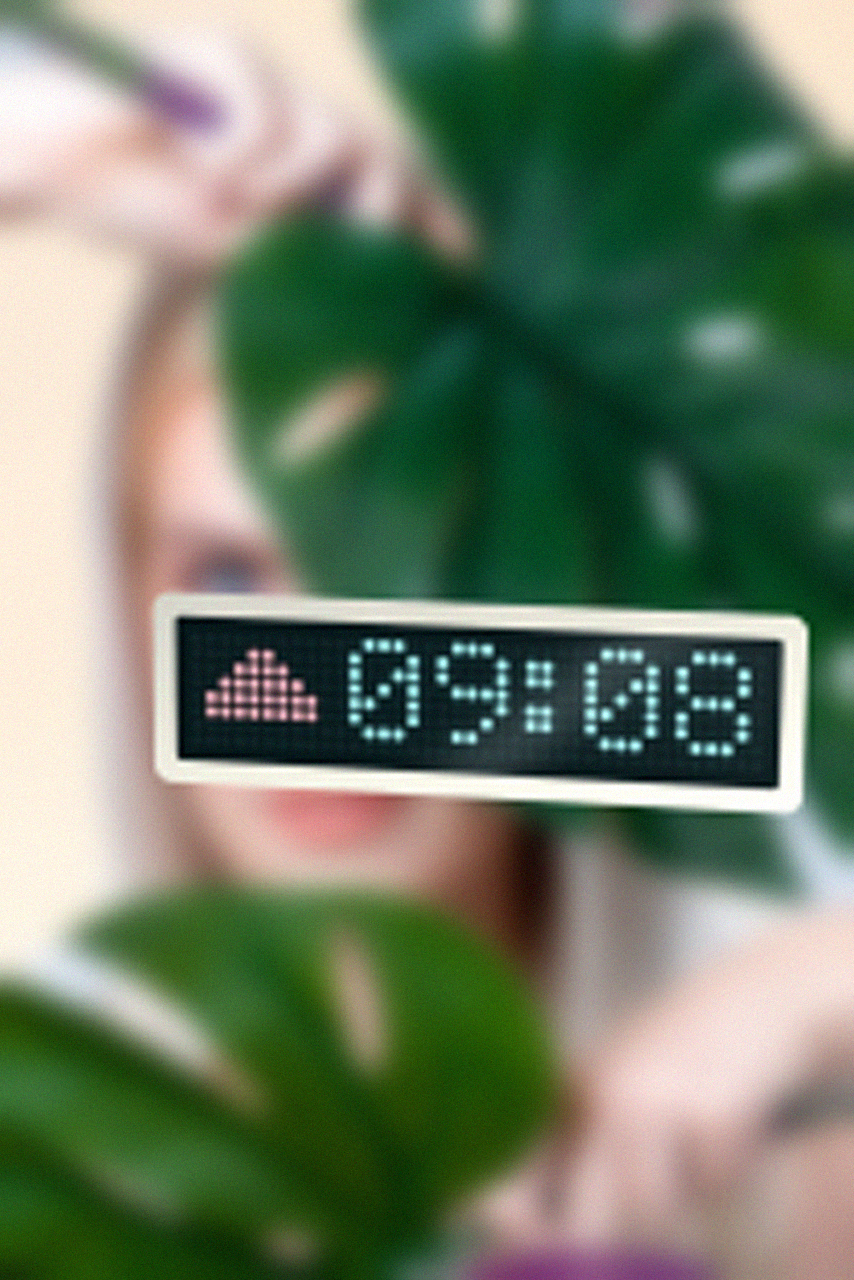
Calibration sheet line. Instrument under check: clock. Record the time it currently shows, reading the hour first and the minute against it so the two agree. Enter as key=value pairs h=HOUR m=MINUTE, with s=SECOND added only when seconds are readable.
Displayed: h=9 m=8
